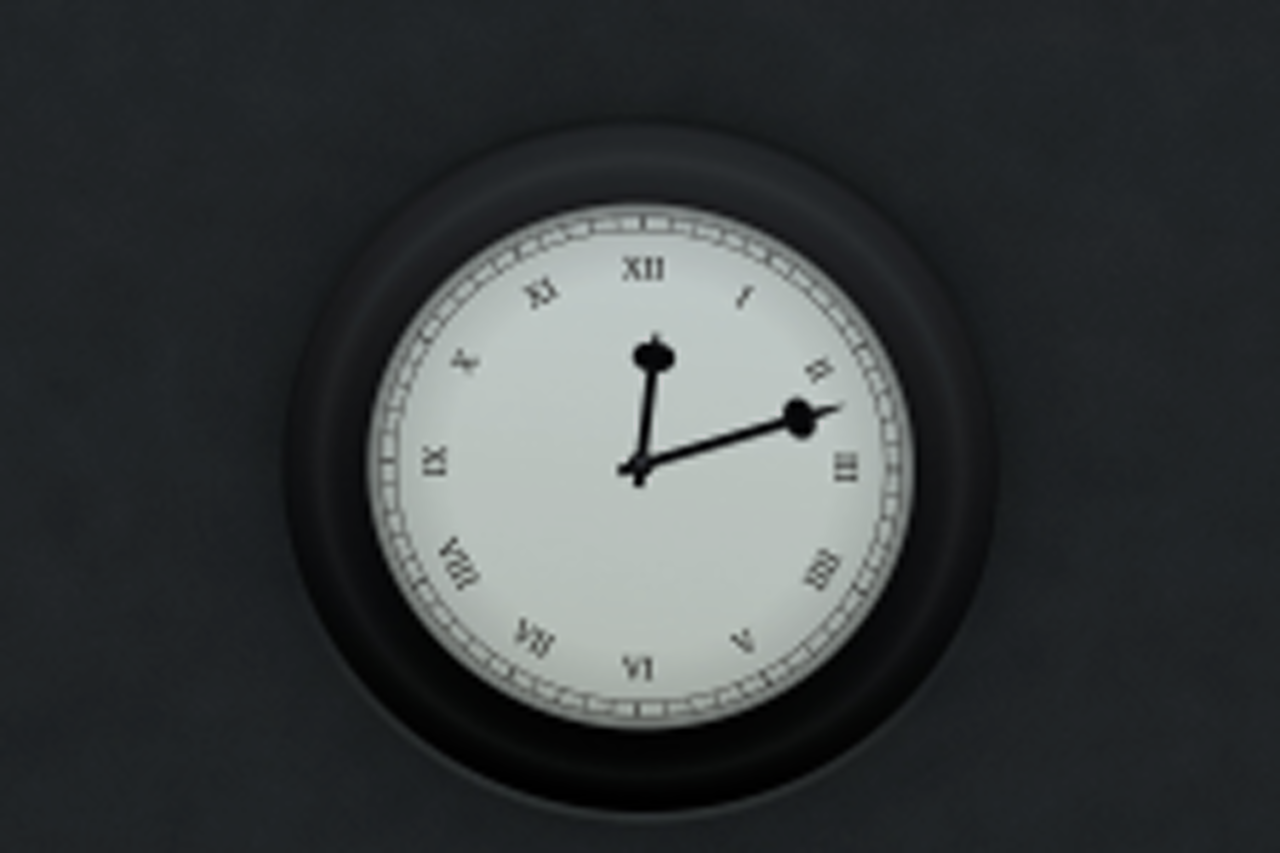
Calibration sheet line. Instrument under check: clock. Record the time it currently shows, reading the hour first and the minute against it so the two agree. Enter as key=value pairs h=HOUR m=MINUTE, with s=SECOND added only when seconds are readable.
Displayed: h=12 m=12
